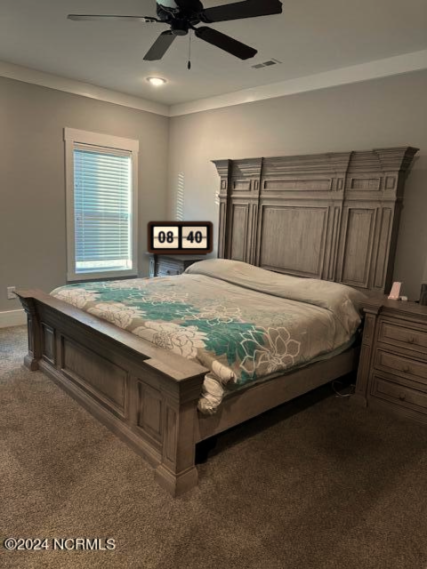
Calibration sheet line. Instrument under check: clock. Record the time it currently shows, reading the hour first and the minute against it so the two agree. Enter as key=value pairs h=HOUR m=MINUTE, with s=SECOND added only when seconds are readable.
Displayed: h=8 m=40
